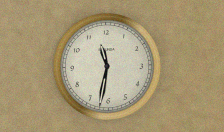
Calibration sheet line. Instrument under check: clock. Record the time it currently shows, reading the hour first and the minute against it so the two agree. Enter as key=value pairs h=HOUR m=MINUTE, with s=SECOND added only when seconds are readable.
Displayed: h=11 m=32
